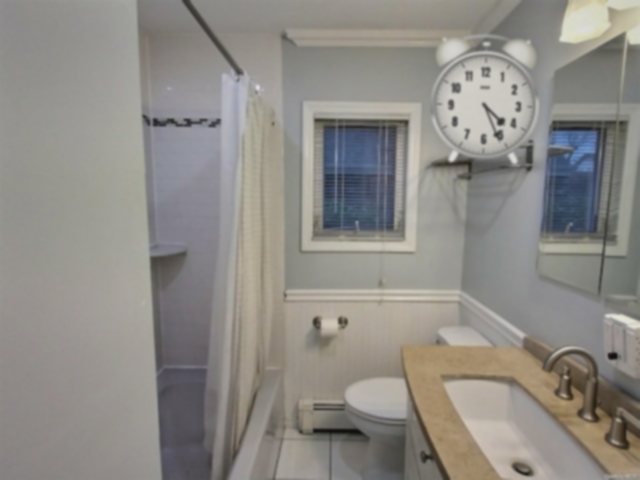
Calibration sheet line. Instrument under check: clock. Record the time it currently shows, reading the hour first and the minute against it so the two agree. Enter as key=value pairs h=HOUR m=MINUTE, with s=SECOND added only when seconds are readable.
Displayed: h=4 m=26
